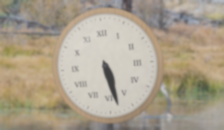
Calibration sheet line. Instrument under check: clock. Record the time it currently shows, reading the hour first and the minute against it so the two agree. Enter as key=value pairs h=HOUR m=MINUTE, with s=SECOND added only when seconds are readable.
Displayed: h=5 m=28
